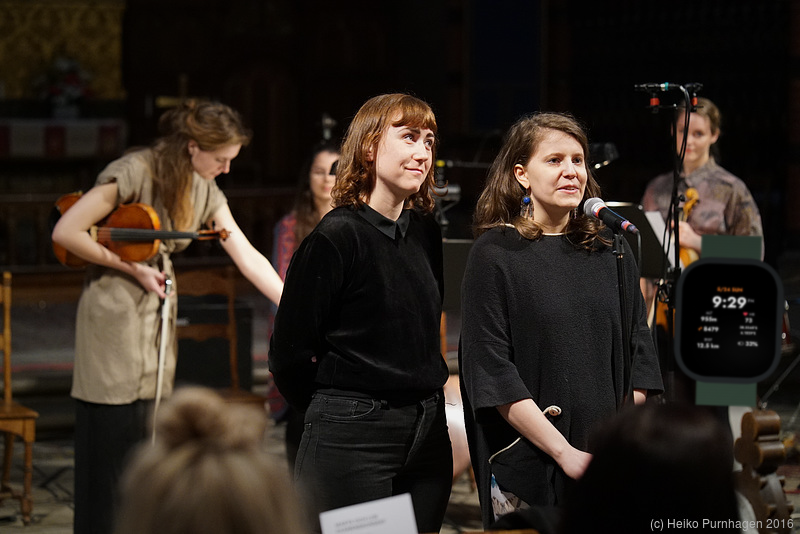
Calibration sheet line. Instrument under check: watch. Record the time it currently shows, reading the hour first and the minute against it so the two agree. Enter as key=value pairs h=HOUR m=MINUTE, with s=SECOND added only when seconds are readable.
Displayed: h=9 m=29
